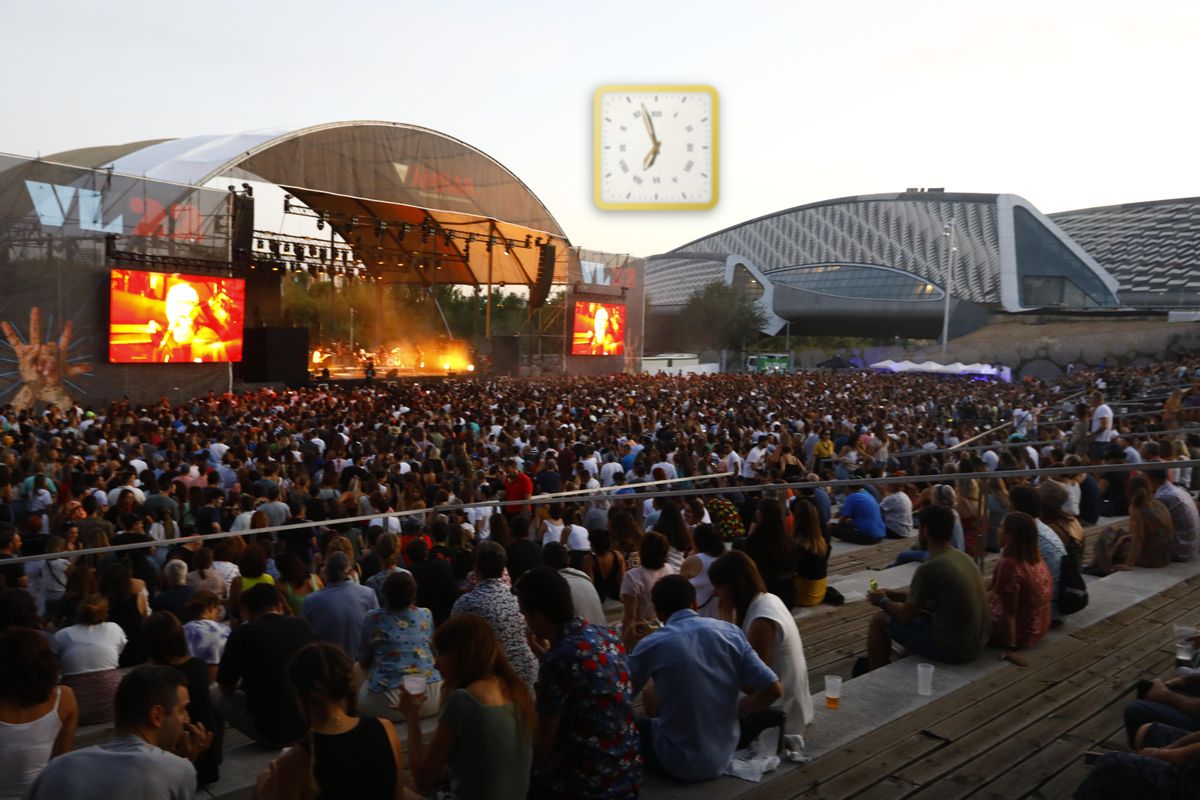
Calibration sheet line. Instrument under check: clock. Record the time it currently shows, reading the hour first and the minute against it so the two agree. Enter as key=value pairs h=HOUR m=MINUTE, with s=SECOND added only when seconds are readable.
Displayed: h=6 m=57
